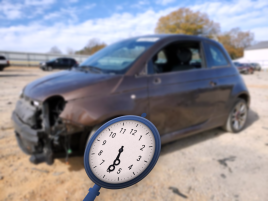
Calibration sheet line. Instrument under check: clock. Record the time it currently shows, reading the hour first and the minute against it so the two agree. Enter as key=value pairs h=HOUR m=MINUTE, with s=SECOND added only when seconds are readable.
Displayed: h=5 m=29
